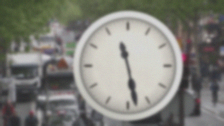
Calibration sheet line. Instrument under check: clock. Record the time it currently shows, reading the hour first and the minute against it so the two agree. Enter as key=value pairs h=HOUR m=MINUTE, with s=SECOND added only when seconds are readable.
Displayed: h=11 m=28
